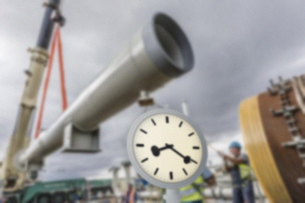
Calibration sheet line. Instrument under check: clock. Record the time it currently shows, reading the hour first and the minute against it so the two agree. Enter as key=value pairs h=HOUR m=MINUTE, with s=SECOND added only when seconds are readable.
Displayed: h=8 m=21
